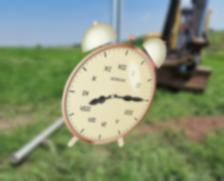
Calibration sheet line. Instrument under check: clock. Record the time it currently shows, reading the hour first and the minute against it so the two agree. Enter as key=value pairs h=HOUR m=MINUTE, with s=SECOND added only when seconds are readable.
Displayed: h=8 m=15
